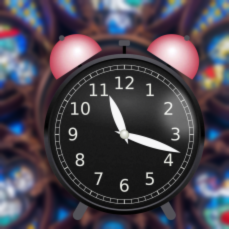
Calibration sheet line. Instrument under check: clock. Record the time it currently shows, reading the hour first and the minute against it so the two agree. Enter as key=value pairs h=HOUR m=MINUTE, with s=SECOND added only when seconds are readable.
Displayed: h=11 m=18
